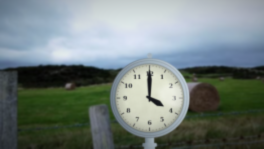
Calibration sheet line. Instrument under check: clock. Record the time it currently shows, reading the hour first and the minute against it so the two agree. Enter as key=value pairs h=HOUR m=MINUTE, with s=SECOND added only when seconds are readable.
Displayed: h=4 m=0
